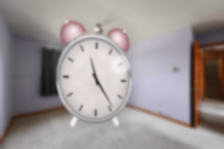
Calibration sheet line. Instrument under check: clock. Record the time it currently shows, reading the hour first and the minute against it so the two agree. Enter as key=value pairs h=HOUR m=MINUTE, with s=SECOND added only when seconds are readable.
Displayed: h=11 m=24
